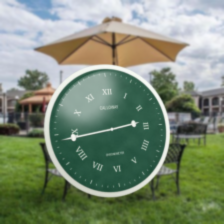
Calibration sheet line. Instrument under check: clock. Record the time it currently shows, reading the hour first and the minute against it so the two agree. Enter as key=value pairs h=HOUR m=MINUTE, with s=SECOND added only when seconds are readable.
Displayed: h=2 m=44
